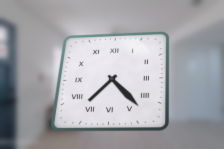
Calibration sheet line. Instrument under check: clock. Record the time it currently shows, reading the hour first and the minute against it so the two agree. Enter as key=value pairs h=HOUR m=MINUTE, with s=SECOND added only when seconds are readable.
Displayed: h=7 m=23
